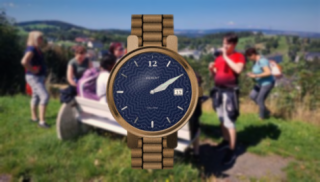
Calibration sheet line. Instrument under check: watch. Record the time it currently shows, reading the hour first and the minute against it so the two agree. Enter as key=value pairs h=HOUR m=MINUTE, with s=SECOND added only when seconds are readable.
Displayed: h=2 m=10
